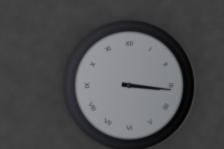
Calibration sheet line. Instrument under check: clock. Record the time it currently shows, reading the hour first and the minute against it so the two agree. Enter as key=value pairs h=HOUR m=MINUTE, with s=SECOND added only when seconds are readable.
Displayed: h=3 m=16
